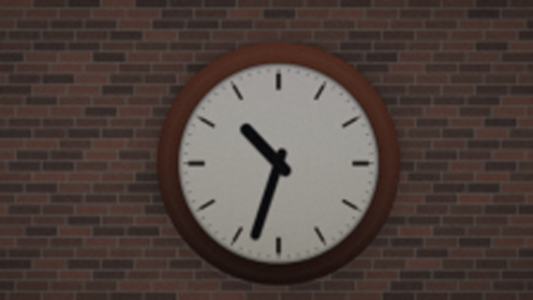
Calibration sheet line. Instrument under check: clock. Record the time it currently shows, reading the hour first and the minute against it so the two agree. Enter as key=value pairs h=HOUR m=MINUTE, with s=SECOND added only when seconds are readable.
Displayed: h=10 m=33
